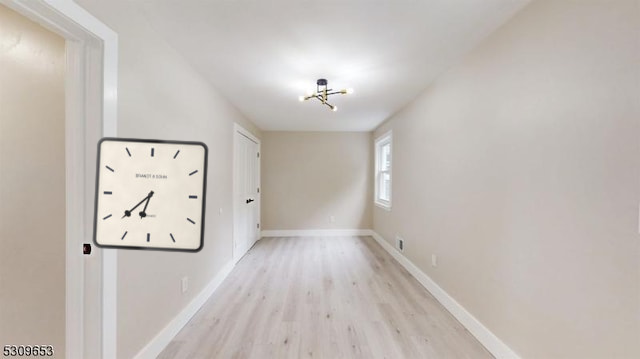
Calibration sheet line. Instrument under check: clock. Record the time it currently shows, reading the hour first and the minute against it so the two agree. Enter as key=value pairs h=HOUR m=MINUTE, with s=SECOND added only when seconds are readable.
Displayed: h=6 m=38
